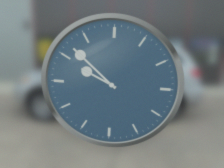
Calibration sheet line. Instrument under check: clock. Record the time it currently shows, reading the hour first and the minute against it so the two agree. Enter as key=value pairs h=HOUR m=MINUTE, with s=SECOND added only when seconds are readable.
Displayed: h=9 m=52
